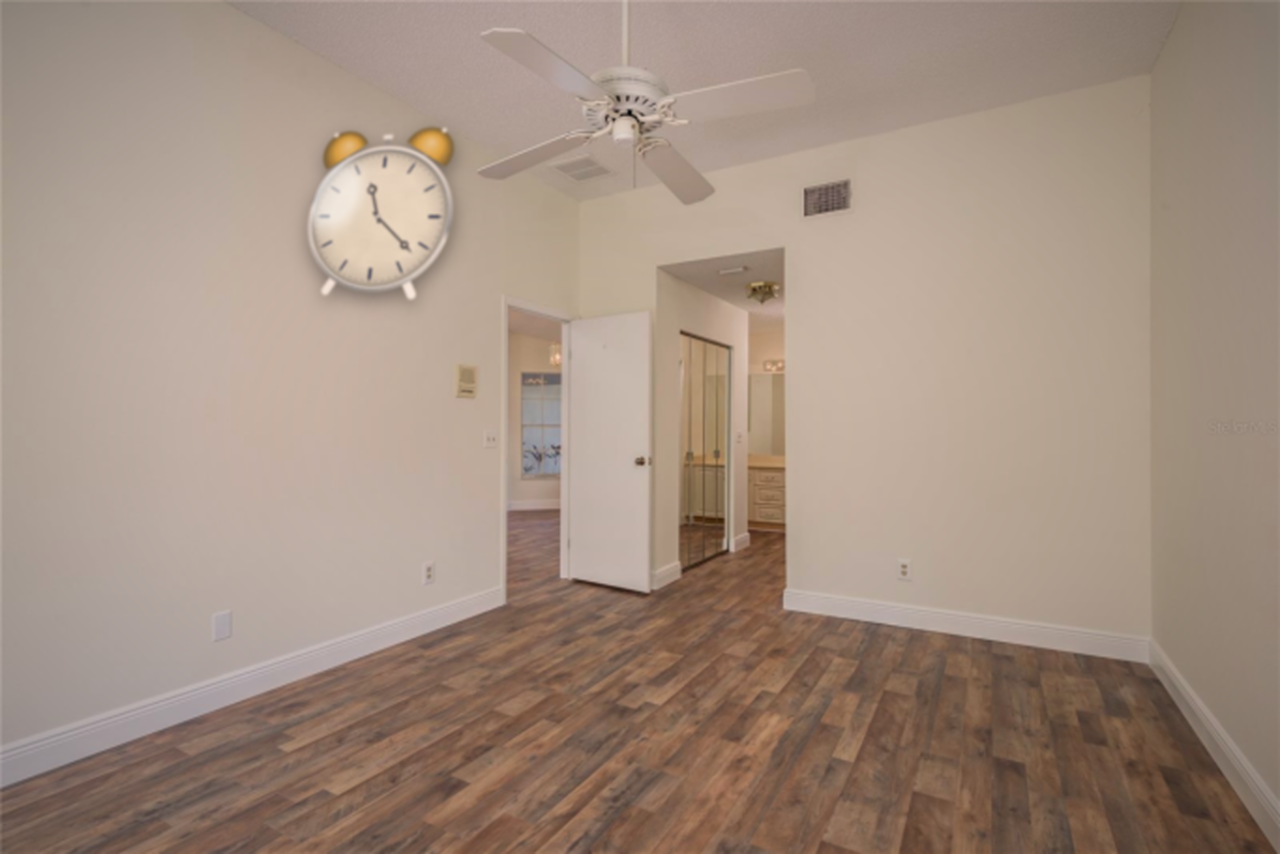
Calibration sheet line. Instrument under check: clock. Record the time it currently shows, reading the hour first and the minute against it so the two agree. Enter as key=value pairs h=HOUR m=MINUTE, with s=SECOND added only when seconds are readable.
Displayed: h=11 m=22
